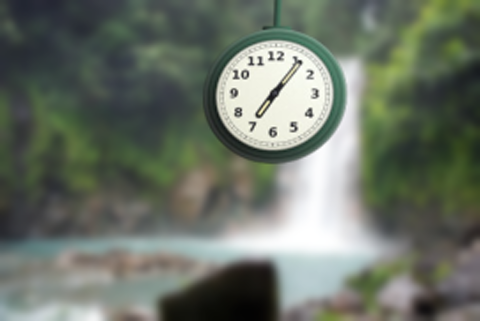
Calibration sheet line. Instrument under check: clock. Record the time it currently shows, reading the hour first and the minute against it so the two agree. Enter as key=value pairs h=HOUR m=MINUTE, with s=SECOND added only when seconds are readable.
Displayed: h=7 m=6
